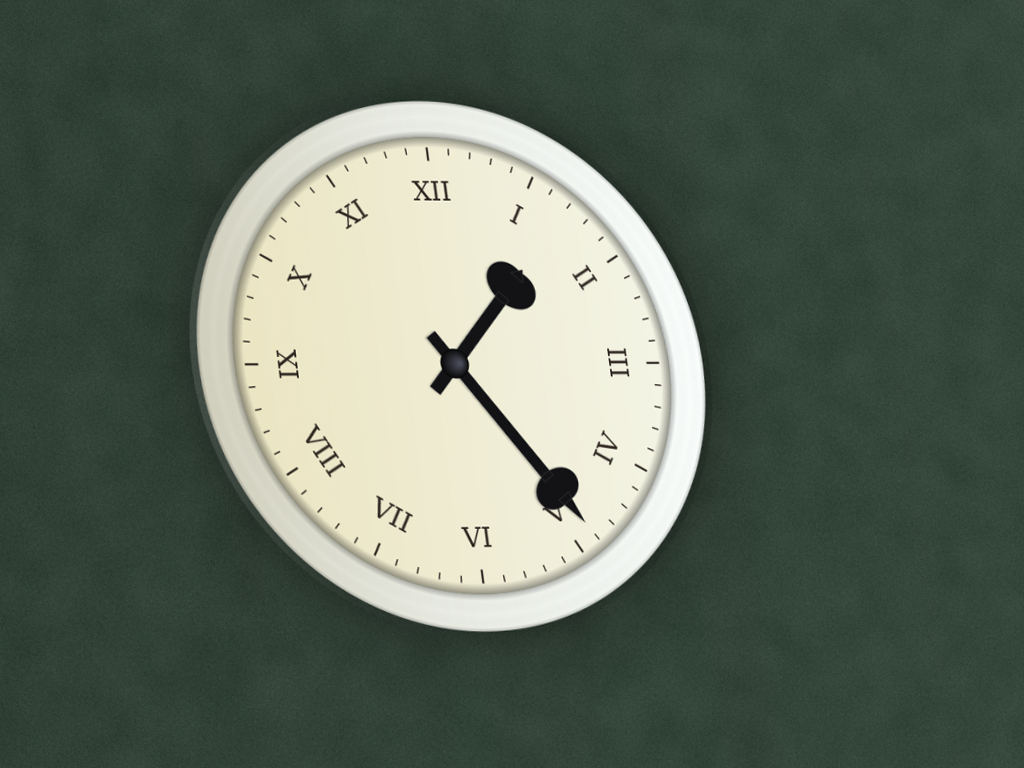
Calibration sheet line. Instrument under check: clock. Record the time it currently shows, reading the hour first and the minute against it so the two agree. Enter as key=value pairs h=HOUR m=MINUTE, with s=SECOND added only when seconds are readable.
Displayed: h=1 m=24
